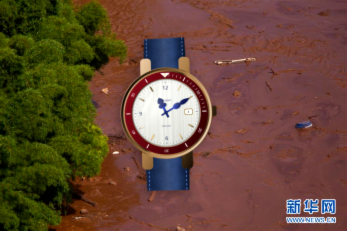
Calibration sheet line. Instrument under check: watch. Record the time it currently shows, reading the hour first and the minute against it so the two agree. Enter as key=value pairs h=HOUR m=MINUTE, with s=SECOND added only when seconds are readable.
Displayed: h=11 m=10
